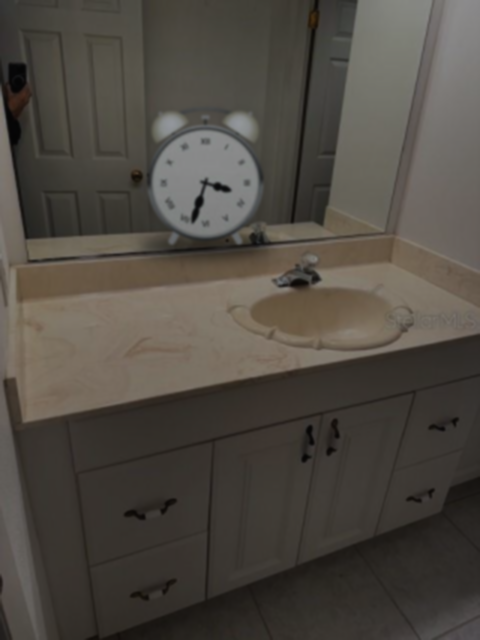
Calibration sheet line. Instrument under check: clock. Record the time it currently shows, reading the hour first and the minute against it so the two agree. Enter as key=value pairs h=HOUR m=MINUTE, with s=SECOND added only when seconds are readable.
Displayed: h=3 m=33
